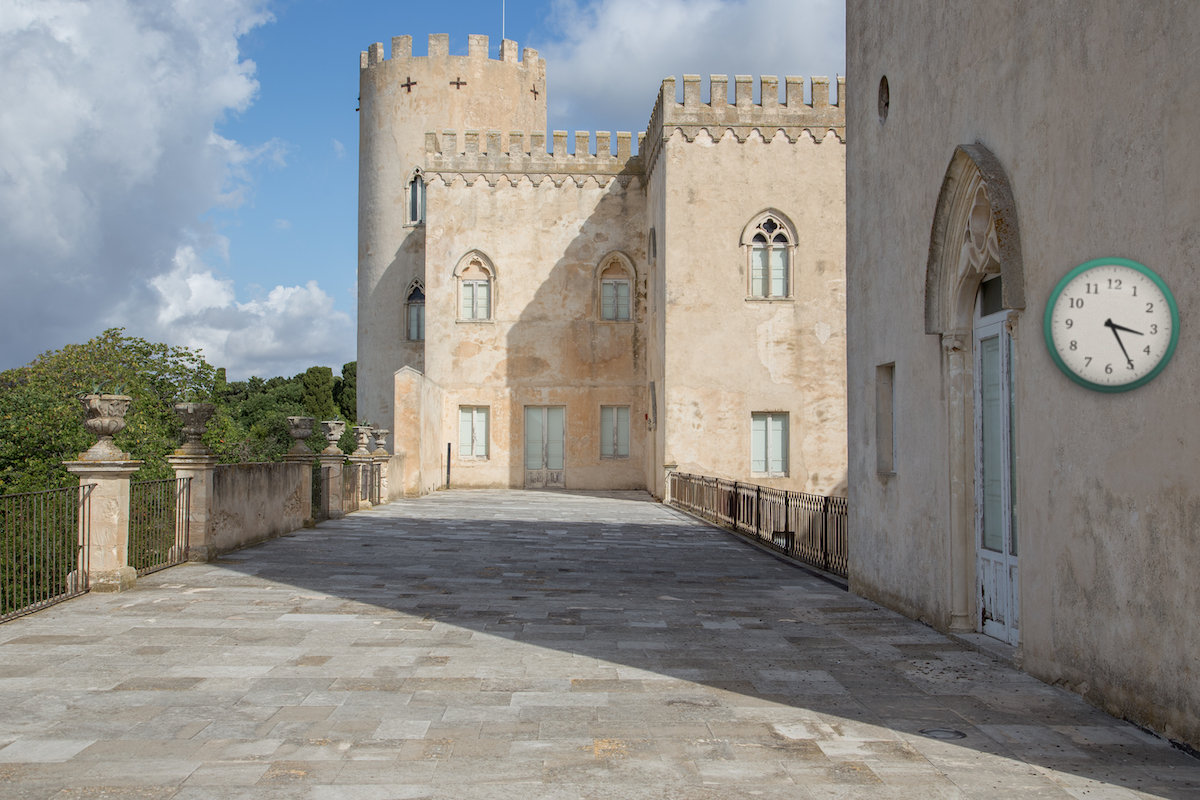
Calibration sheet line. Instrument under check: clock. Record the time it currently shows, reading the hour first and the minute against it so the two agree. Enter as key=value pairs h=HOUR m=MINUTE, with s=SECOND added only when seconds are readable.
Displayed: h=3 m=25
